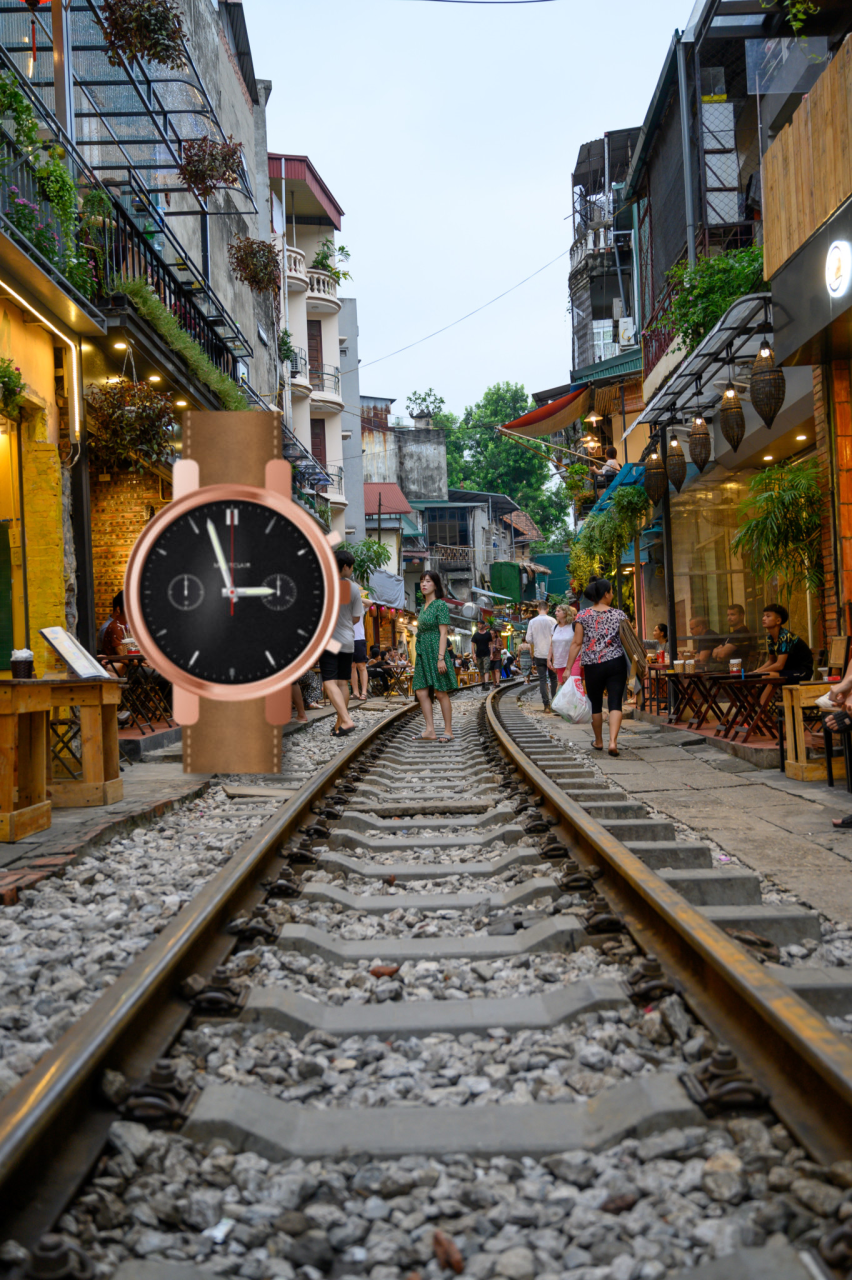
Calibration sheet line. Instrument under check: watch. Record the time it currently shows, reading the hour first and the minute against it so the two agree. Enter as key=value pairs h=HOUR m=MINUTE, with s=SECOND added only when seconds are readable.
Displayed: h=2 m=57
